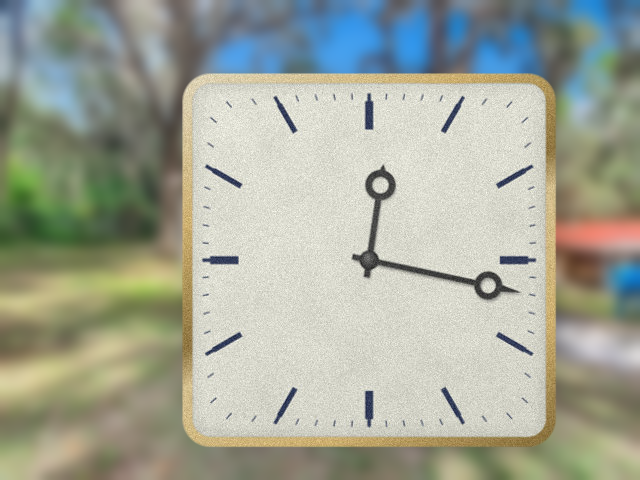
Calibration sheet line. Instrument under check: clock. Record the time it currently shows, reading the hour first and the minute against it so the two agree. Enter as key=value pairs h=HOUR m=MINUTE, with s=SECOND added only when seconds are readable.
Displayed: h=12 m=17
